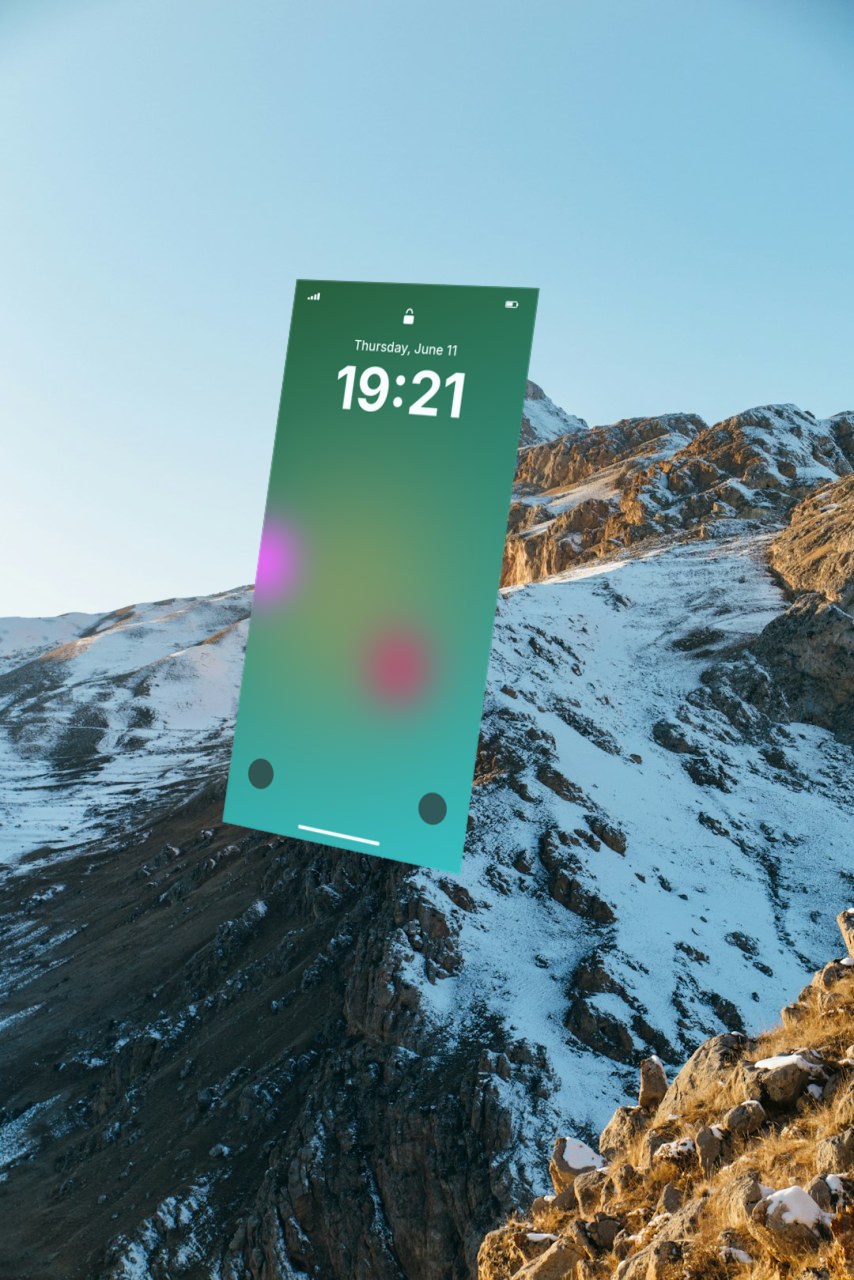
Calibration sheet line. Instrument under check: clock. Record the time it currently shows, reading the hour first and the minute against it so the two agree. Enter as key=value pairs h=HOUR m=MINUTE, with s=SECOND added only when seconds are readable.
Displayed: h=19 m=21
